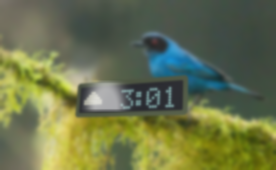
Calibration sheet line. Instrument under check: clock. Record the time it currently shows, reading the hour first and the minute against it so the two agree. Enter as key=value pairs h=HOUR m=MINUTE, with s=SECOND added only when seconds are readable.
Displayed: h=3 m=1
